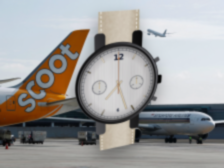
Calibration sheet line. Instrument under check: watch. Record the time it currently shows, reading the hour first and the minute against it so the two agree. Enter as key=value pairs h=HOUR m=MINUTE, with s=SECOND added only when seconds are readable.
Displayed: h=7 m=27
